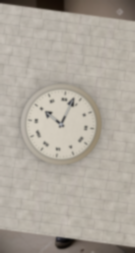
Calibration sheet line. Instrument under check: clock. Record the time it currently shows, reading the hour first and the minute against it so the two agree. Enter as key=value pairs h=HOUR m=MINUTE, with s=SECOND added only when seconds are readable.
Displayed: h=10 m=3
